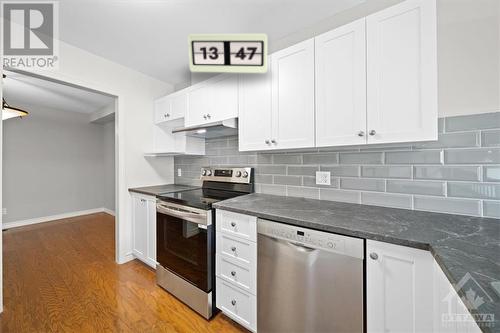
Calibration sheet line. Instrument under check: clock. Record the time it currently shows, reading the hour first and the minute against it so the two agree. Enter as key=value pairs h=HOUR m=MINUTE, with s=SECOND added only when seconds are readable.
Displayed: h=13 m=47
